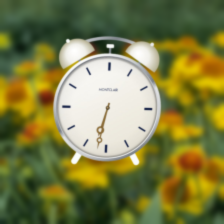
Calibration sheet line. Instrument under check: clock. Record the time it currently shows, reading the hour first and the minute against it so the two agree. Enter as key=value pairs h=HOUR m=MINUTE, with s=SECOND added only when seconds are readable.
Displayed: h=6 m=32
